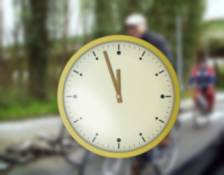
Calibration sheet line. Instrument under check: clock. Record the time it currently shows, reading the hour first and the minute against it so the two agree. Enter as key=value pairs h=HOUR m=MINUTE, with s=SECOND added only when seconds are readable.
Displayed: h=11 m=57
